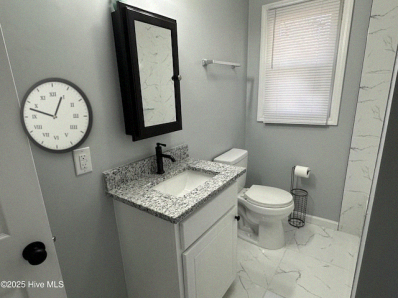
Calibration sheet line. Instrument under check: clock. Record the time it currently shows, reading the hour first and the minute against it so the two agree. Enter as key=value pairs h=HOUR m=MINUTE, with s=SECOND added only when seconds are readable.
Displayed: h=12 m=48
